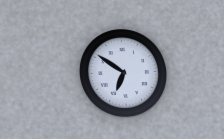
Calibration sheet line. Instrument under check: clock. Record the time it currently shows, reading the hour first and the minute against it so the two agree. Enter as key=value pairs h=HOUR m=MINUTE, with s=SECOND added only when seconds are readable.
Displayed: h=6 m=51
